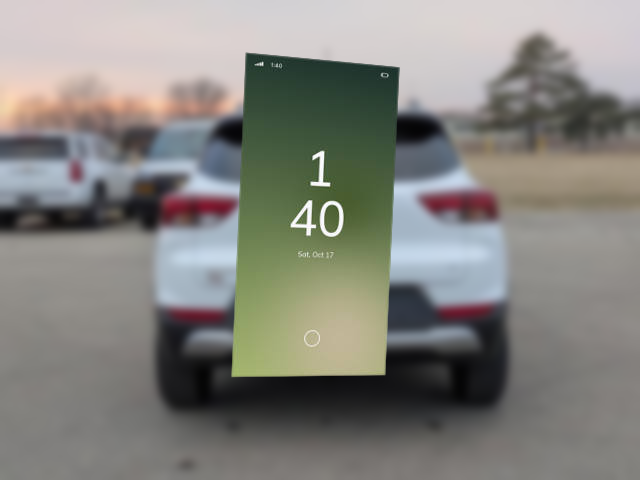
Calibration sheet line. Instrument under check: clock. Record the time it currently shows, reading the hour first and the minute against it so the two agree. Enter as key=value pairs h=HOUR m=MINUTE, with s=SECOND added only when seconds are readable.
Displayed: h=1 m=40
